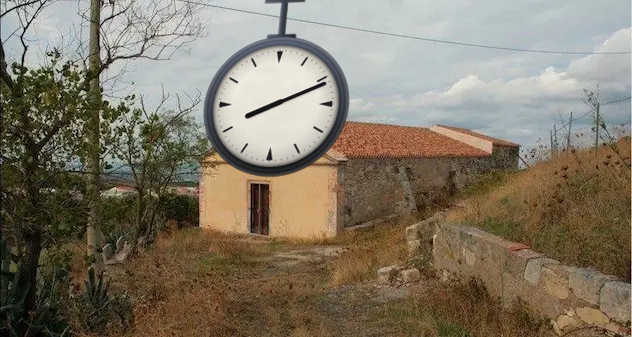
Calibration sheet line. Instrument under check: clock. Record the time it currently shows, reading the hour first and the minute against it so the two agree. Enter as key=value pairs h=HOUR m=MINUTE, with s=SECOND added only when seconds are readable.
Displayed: h=8 m=11
